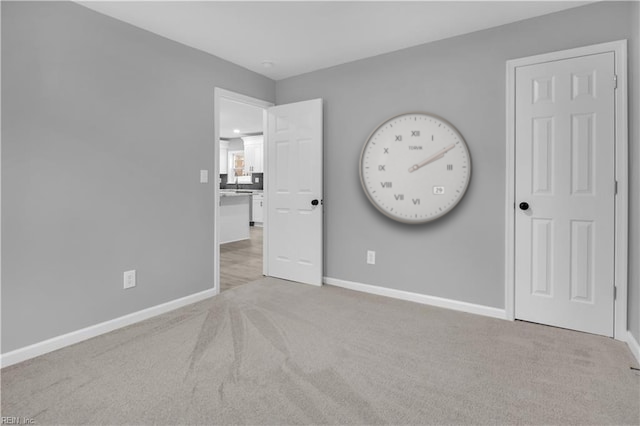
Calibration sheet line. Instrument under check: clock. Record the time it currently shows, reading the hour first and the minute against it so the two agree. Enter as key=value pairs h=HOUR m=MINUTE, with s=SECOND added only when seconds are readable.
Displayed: h=2 m=10
